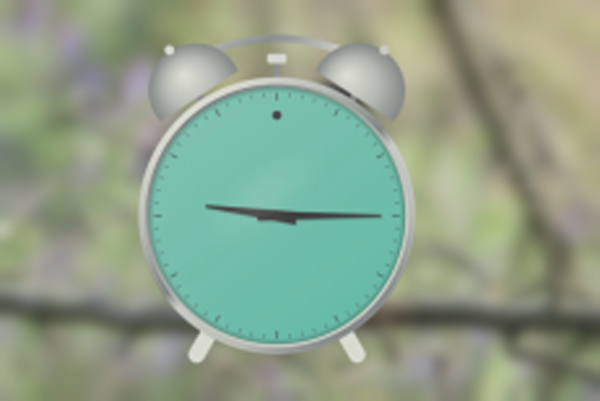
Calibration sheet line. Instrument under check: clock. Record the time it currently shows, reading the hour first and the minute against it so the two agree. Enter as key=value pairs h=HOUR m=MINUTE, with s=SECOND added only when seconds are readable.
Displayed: h=9 m=15
